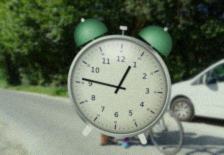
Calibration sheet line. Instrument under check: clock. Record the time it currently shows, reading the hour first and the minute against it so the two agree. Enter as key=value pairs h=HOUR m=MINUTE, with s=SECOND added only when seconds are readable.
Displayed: h=12 m=46
